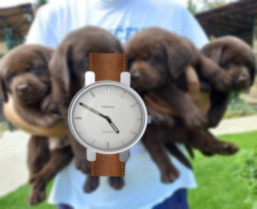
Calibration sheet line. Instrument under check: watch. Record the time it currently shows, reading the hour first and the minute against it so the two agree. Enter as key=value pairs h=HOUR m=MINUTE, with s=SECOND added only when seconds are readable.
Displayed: h=4 m=50
